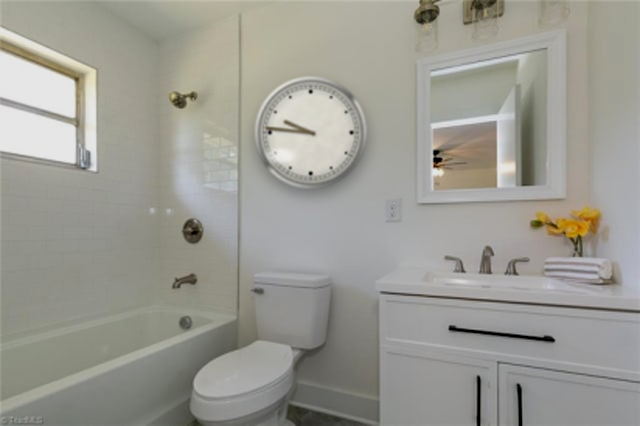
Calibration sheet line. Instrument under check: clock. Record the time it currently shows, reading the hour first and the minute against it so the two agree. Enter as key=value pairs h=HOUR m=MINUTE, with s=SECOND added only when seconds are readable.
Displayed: h=9 m=46
